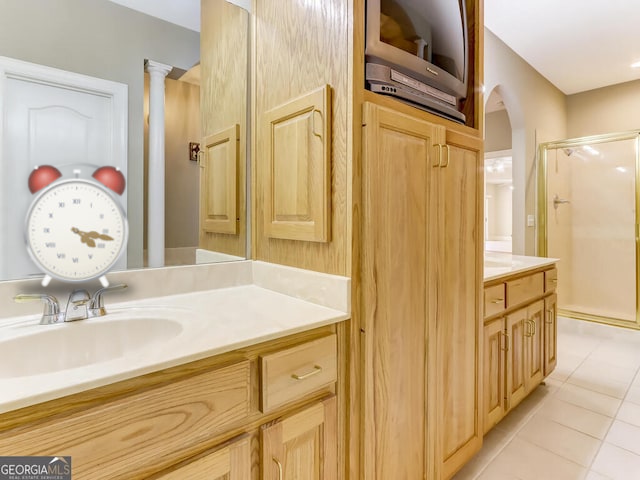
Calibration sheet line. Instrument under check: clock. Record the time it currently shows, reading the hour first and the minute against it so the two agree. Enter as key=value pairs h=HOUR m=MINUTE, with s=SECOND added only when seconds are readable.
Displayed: h=4 m=17
